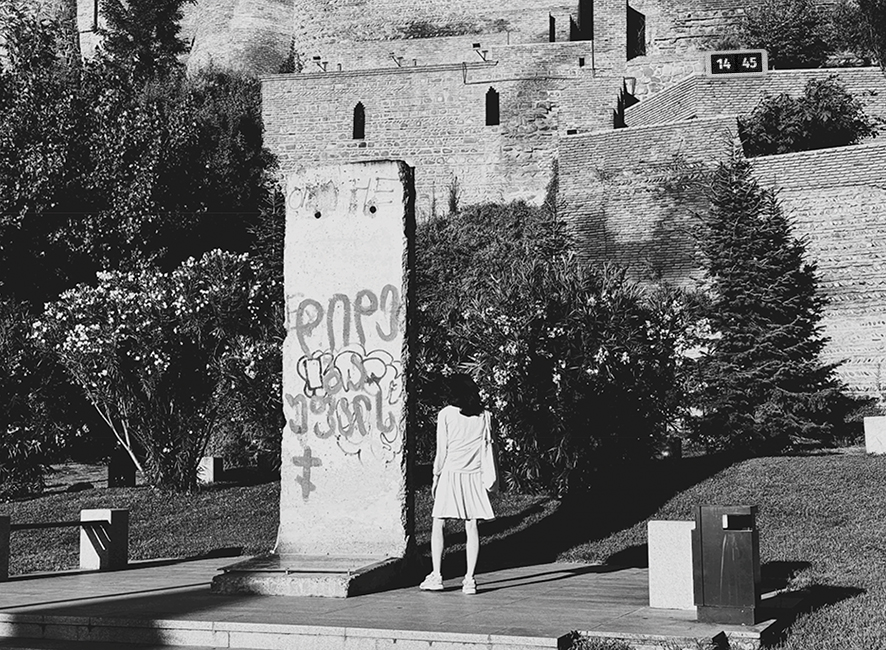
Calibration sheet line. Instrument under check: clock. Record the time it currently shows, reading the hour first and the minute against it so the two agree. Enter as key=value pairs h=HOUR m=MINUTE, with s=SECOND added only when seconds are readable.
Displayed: h=14 m=45
